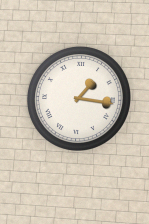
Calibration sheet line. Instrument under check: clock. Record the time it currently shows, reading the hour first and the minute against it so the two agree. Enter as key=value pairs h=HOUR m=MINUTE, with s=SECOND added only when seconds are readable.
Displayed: h=1 m=16
